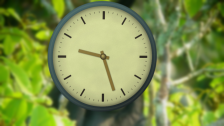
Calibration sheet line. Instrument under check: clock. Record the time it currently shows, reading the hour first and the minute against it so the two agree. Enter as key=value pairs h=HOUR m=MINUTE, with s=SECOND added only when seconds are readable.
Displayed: h=9 m=27
